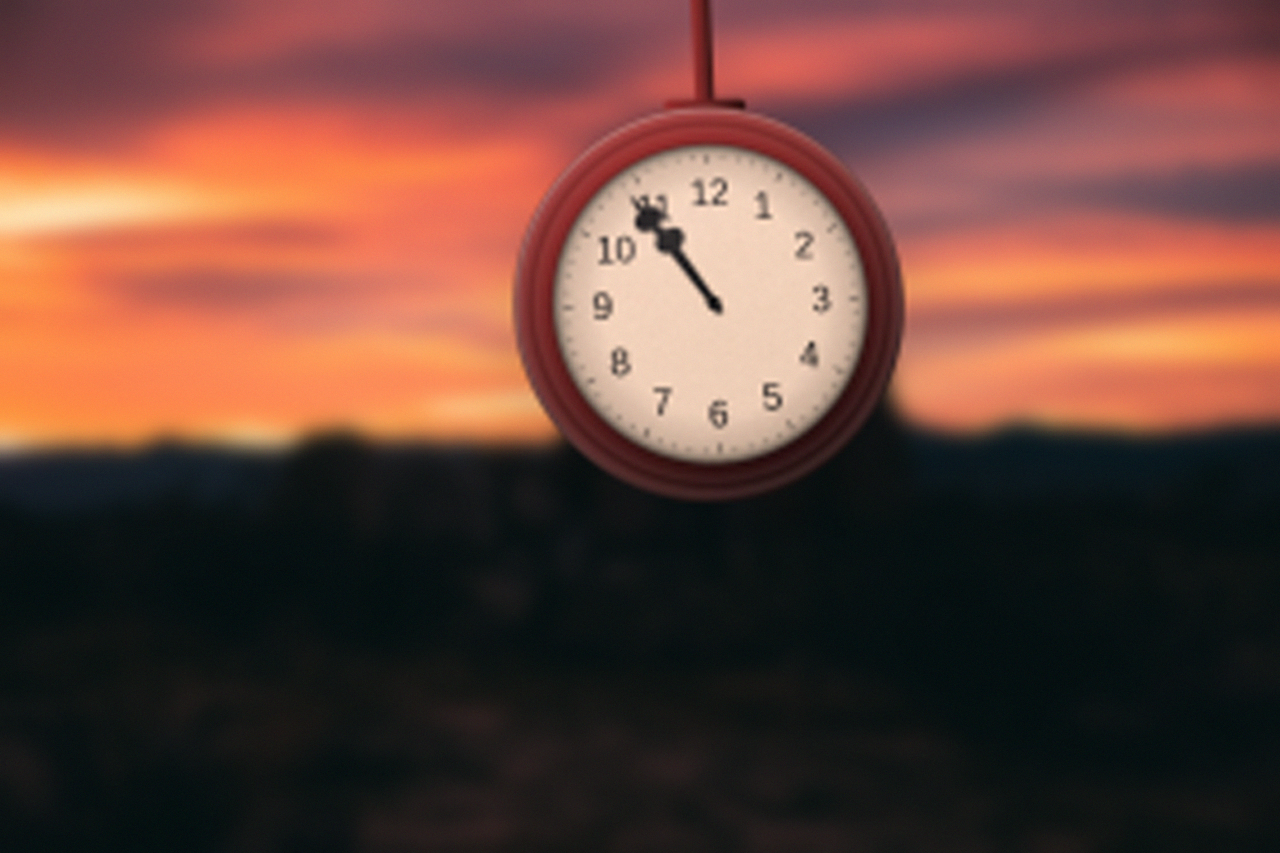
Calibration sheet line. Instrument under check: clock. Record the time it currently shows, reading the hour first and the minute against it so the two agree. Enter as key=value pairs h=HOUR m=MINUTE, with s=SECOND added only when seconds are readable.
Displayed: h=10 m=54
